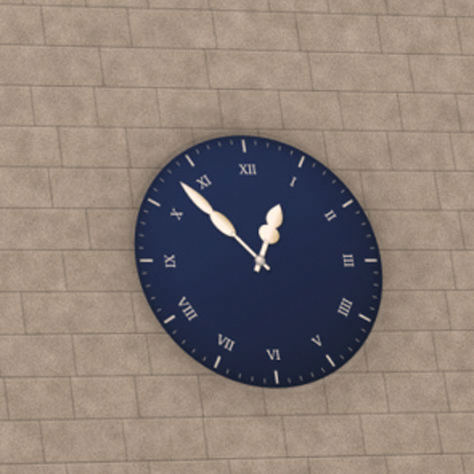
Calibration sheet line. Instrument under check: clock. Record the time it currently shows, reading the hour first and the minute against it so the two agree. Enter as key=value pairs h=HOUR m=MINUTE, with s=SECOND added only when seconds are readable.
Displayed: h=12 m=53
